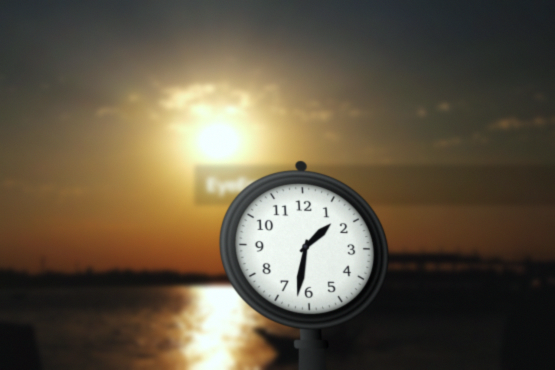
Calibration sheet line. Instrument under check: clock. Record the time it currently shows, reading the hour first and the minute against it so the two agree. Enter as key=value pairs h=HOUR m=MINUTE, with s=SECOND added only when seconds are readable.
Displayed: h=1 m=32
